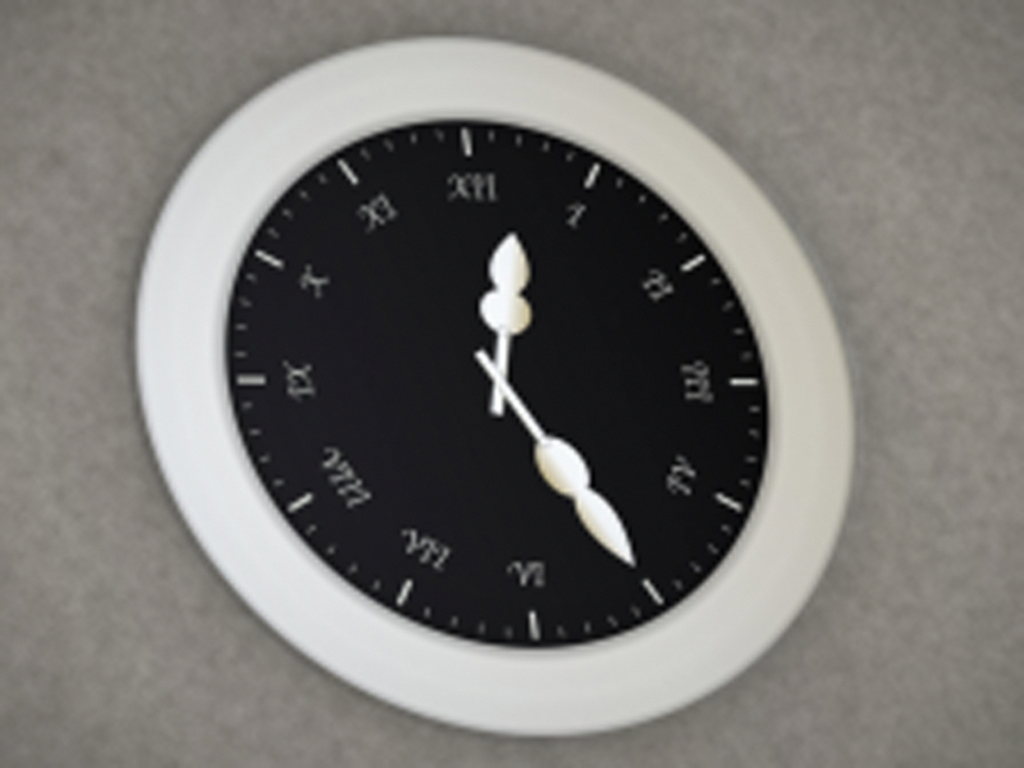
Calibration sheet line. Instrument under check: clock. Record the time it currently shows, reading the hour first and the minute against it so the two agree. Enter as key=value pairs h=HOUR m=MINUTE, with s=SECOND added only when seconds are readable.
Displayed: h=12 m=25
